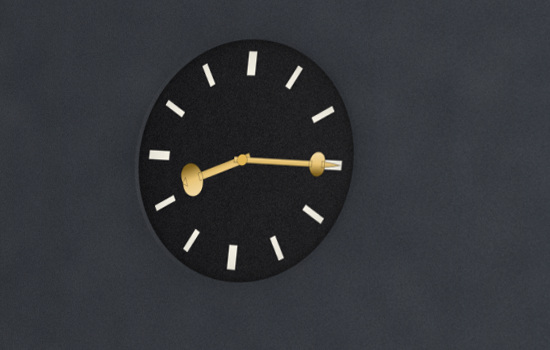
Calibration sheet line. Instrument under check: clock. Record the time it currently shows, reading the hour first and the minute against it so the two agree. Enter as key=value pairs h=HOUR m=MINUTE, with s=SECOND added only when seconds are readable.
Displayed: h=8 m=15
